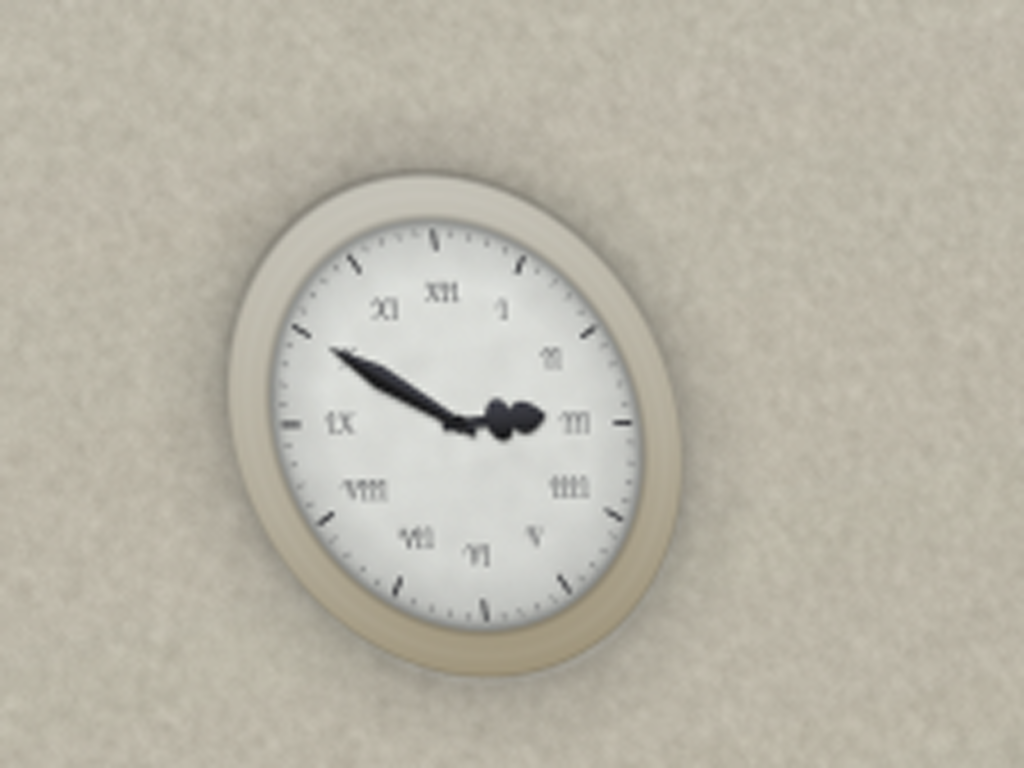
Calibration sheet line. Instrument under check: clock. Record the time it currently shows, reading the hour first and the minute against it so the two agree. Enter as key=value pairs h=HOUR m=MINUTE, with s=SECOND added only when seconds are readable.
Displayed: h=2 m=50
